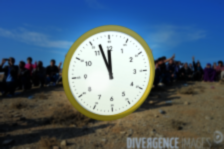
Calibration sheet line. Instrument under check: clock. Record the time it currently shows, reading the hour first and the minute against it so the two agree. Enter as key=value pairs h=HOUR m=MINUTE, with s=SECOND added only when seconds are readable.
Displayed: h=11 m=57
